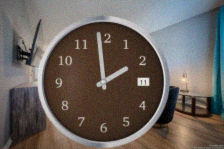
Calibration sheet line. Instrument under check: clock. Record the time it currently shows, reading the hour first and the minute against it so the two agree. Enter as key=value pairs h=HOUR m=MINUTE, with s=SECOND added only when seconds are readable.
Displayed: h=1 m=59
